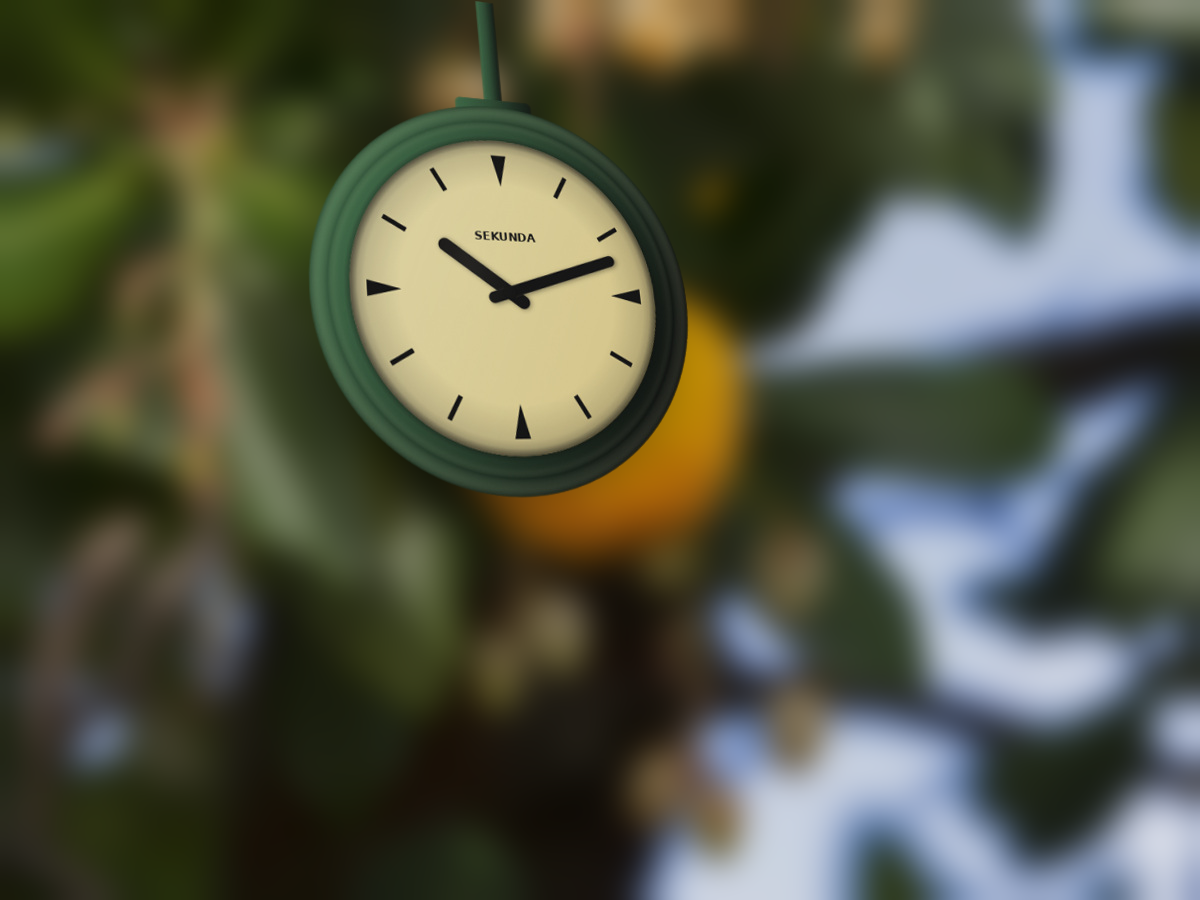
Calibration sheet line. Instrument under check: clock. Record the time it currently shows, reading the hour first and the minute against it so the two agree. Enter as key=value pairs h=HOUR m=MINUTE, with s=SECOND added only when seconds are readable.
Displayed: h=10 m=12
